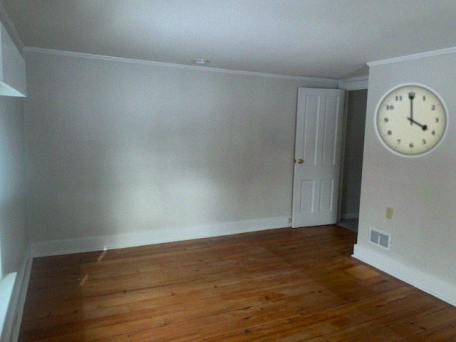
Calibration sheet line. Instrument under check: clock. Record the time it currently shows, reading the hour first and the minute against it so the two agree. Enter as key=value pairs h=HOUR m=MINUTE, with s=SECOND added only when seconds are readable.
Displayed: h=4 m=0
